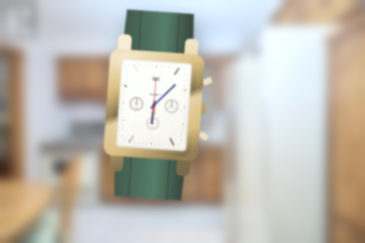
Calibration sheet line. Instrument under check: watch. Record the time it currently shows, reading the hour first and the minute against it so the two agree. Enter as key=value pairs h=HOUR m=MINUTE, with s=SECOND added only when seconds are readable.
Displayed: h=6 m=7
